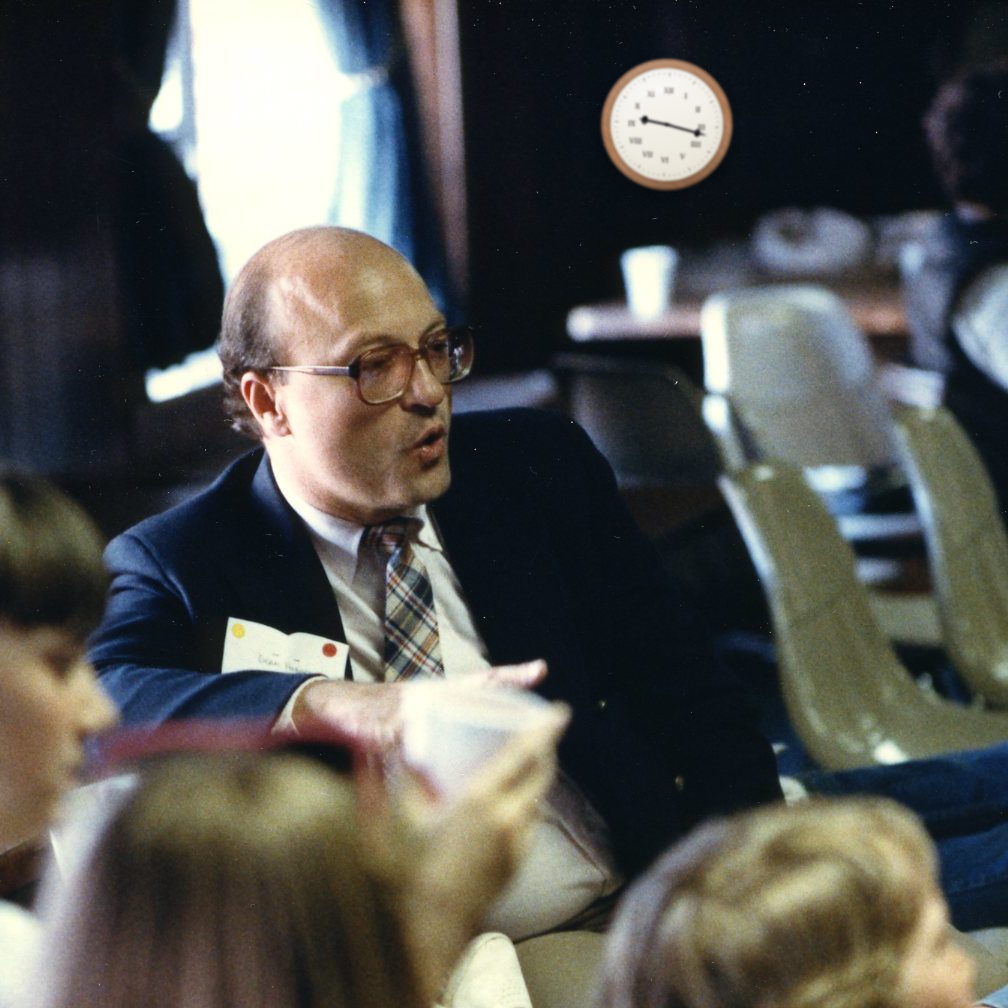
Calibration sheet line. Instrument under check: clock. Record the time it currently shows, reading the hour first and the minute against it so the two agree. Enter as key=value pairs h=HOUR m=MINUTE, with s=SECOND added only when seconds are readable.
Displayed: h=9 m=17
